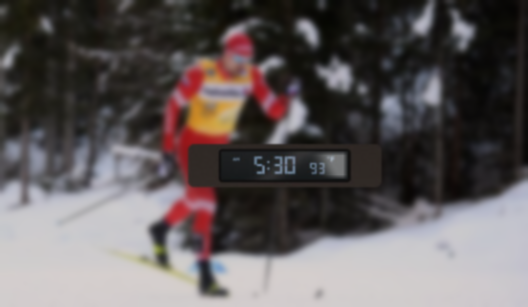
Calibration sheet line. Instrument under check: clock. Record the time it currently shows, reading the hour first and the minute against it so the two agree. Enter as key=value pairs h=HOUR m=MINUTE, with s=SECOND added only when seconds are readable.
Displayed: h=5 m=30
